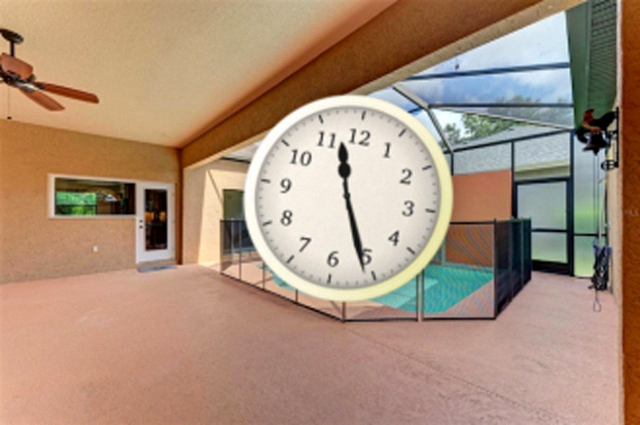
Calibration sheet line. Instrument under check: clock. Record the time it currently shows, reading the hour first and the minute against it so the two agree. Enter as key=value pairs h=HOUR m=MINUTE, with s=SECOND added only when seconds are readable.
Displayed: h=11 m=26
